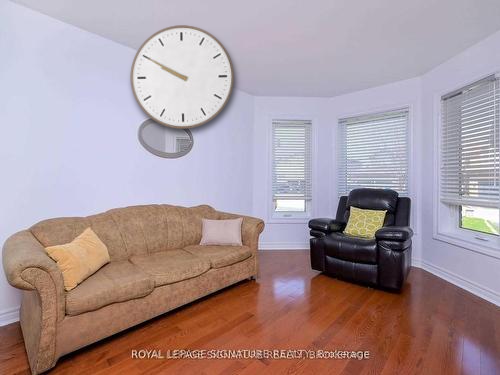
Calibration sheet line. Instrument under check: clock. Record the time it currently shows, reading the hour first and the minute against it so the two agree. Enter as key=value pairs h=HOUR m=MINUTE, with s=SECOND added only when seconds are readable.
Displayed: h=9 m=50
